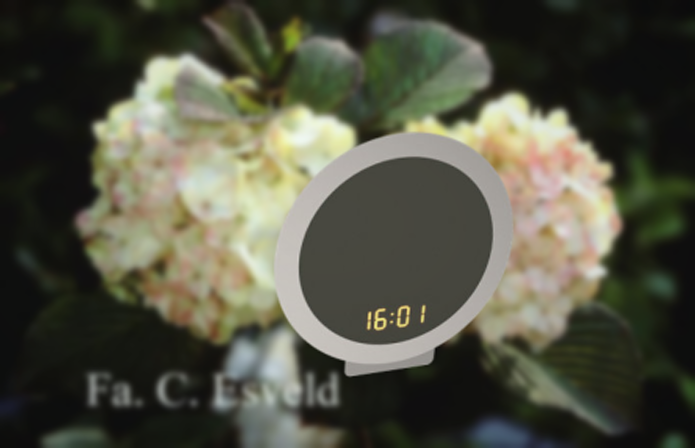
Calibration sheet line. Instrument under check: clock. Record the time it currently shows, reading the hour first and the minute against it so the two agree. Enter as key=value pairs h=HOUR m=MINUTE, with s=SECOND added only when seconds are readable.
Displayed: h=16 m=1
